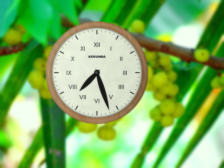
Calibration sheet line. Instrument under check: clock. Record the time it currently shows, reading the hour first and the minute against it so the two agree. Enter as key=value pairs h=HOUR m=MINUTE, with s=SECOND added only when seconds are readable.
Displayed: h=7 m=27
